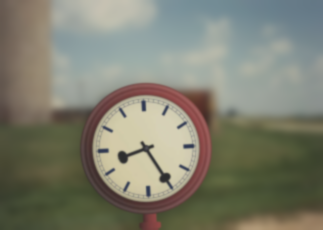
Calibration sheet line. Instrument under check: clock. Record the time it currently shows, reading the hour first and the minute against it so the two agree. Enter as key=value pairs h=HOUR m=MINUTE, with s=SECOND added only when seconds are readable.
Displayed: h=8 m=25
